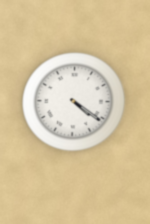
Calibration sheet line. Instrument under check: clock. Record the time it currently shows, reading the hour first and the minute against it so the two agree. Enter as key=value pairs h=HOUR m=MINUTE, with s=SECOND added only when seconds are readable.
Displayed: h=4 m=21
